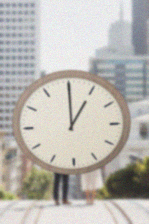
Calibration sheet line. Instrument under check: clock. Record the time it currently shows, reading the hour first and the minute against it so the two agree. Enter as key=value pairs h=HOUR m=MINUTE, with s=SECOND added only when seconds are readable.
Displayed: h=1 m=0
